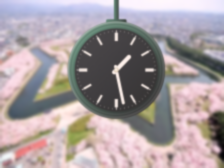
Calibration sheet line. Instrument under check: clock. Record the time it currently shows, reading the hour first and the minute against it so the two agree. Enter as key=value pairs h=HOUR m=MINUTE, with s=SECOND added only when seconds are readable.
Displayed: h=1 m=28
